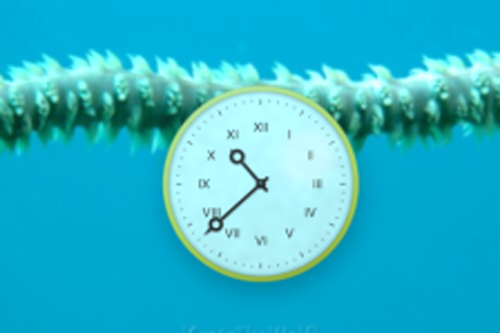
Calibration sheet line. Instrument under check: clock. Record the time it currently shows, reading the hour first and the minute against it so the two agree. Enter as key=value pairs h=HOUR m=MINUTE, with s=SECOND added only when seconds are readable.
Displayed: h=10 m=38
